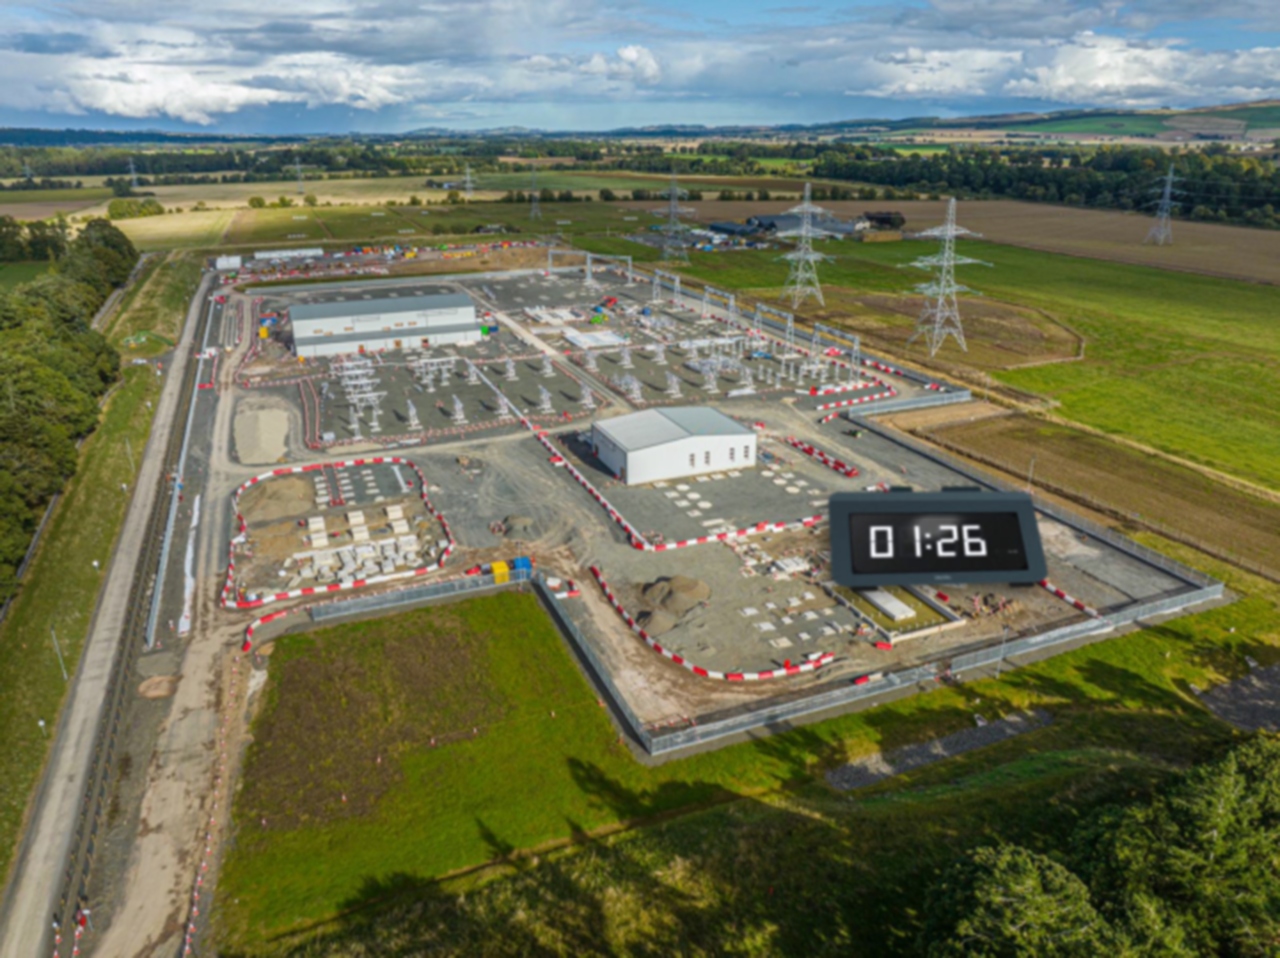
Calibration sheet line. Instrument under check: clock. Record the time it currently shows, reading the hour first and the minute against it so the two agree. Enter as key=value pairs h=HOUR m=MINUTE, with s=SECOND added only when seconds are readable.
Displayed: h=1 m=26
